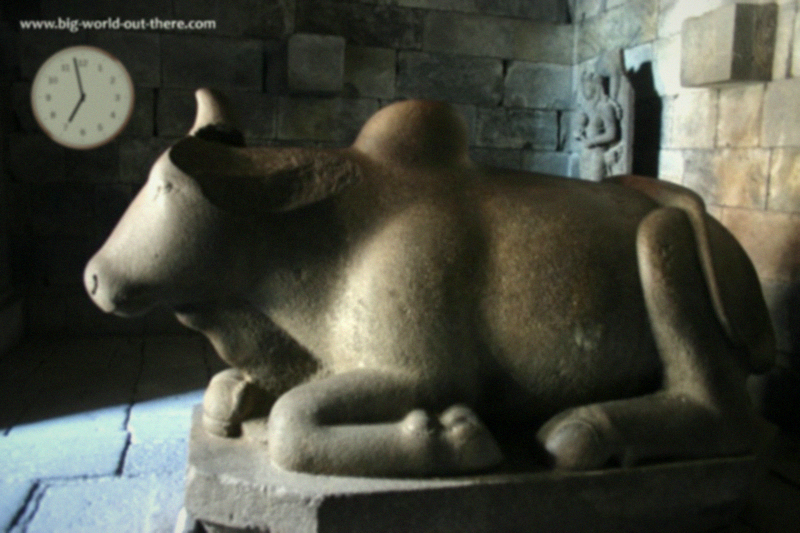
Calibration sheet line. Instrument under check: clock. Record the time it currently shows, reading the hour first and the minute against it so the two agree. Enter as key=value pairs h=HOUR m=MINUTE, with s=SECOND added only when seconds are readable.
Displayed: h=6 m=58
